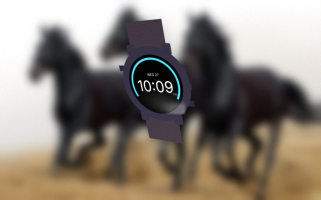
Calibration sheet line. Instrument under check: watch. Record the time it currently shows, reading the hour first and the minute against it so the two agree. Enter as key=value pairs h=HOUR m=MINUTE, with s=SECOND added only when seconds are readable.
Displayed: h=10 m=9
